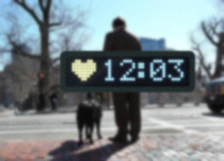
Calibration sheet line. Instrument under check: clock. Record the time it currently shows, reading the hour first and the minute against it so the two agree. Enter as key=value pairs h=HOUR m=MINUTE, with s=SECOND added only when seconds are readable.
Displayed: h=12 m=3
